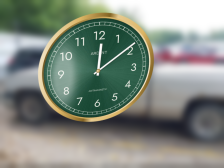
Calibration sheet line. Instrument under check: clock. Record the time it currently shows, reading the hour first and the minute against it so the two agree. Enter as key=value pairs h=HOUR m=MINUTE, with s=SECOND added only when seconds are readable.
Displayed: h=12 m=9
